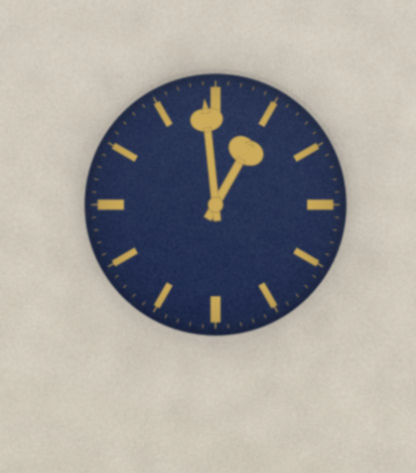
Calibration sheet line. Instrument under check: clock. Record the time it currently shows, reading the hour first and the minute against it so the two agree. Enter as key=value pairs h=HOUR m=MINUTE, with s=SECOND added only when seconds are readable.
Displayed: h=12 m=59
